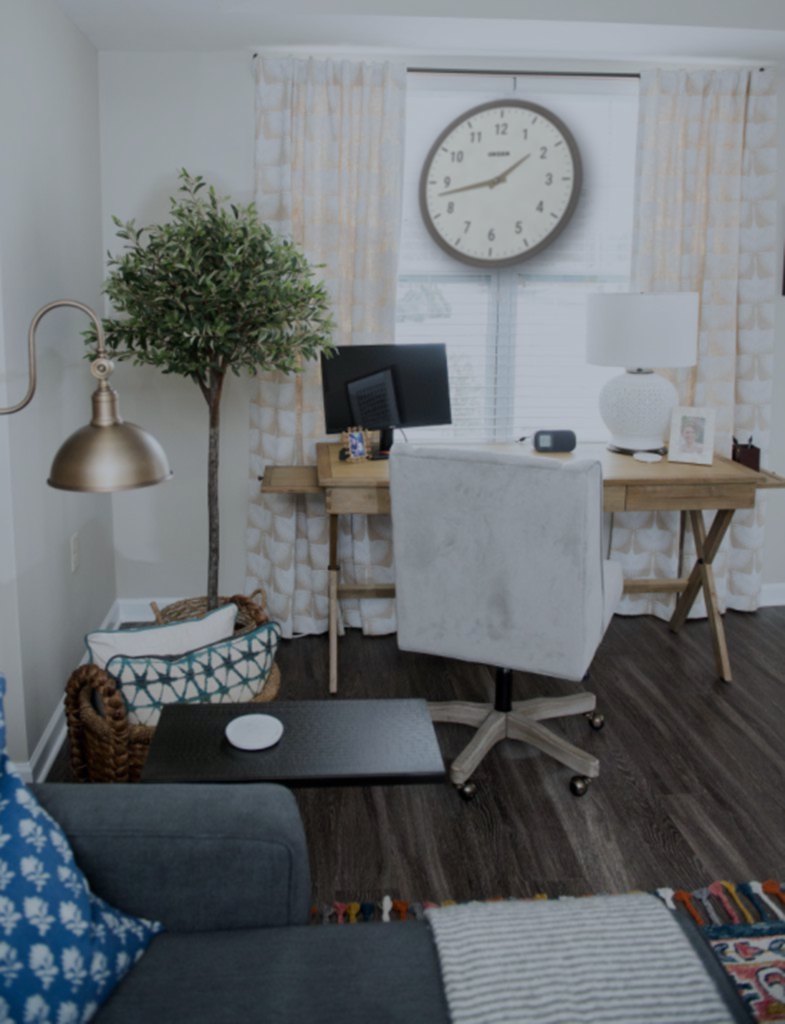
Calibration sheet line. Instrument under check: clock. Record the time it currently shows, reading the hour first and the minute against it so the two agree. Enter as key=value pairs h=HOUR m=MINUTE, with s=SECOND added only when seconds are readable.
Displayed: h=1 m=43
